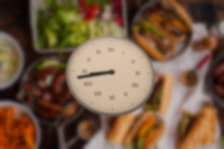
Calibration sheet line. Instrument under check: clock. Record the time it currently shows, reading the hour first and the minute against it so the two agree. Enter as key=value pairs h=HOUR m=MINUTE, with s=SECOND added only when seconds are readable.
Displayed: h=8 m=43
